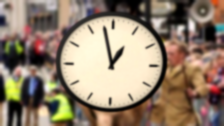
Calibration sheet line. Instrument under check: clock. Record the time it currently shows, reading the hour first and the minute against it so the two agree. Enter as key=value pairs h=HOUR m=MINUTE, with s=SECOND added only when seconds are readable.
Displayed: h=12 m=58
